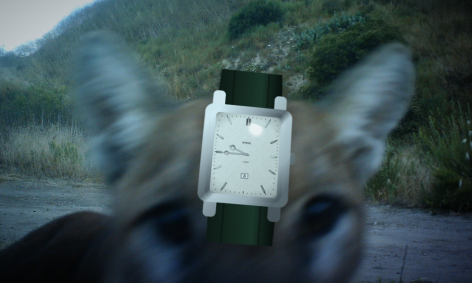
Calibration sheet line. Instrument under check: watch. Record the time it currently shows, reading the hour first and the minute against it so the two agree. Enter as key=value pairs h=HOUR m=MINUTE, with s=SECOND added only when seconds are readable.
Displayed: h=9 m=45
